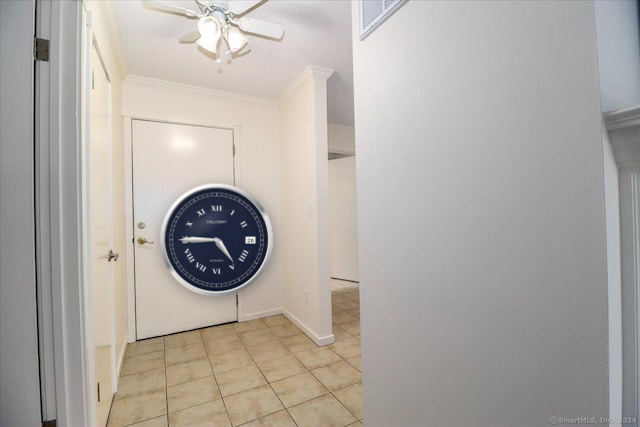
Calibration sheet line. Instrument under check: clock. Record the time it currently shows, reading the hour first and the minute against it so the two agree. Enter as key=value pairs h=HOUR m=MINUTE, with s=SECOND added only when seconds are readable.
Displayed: h=4 m=45
